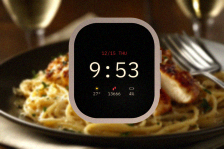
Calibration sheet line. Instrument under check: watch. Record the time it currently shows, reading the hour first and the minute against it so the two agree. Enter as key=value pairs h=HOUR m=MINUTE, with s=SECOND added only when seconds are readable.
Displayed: h=9 m=53
